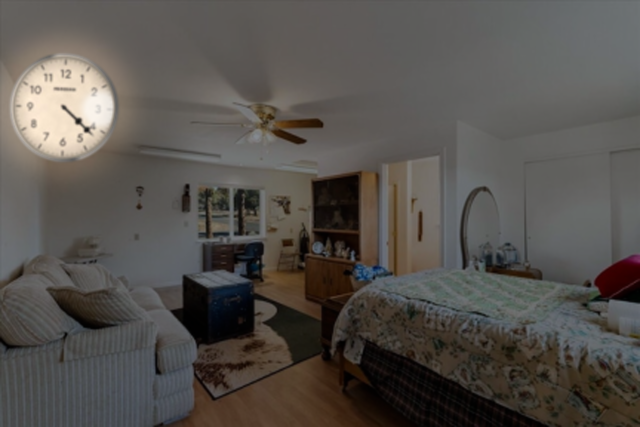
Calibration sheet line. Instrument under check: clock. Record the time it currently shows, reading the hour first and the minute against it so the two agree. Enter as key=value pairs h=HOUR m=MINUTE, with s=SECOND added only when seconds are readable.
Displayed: h=4 m=22
